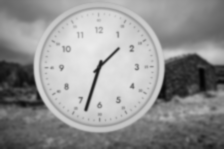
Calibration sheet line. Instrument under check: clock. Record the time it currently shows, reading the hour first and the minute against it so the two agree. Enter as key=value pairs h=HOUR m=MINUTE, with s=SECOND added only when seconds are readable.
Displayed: h=1 m=33
